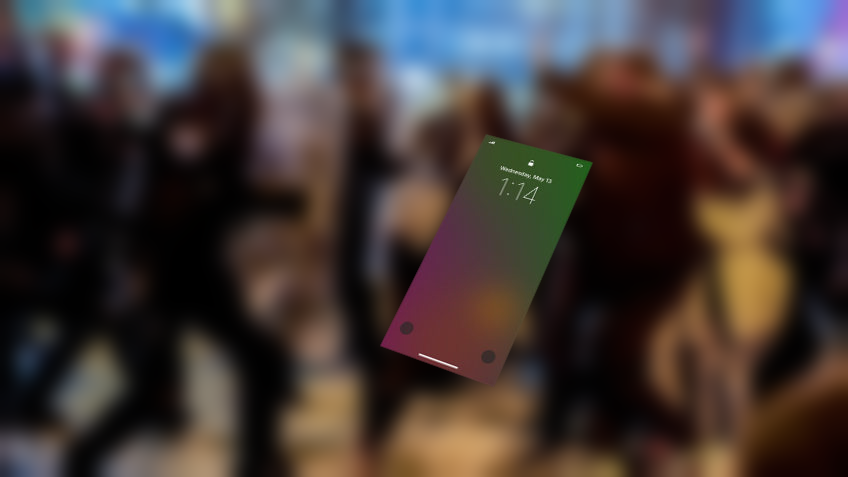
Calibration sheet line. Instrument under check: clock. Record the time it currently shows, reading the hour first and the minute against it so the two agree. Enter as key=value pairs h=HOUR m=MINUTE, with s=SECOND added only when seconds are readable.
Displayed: h=1 m=14
